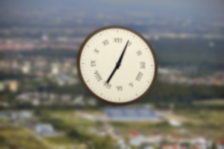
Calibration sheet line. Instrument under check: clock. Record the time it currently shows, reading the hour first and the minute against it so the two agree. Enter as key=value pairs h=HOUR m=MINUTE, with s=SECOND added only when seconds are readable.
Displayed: h=7 m=4
